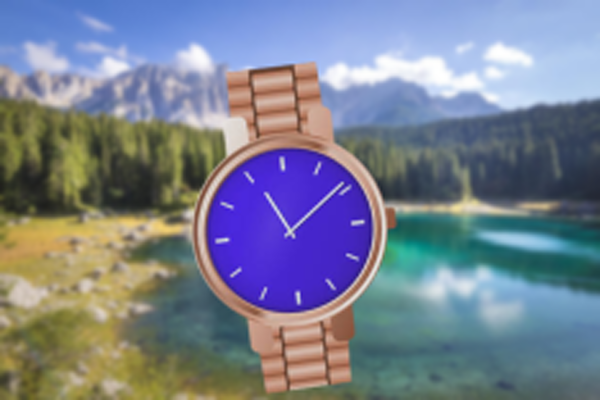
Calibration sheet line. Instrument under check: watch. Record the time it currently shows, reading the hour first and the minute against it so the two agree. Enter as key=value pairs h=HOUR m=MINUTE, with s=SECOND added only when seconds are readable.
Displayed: h=11 m=9
